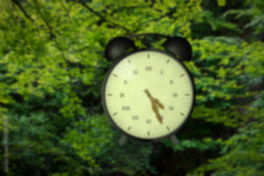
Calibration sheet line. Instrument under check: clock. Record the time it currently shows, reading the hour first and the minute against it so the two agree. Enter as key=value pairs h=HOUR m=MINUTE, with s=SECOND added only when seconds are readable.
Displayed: h=4 m=26
